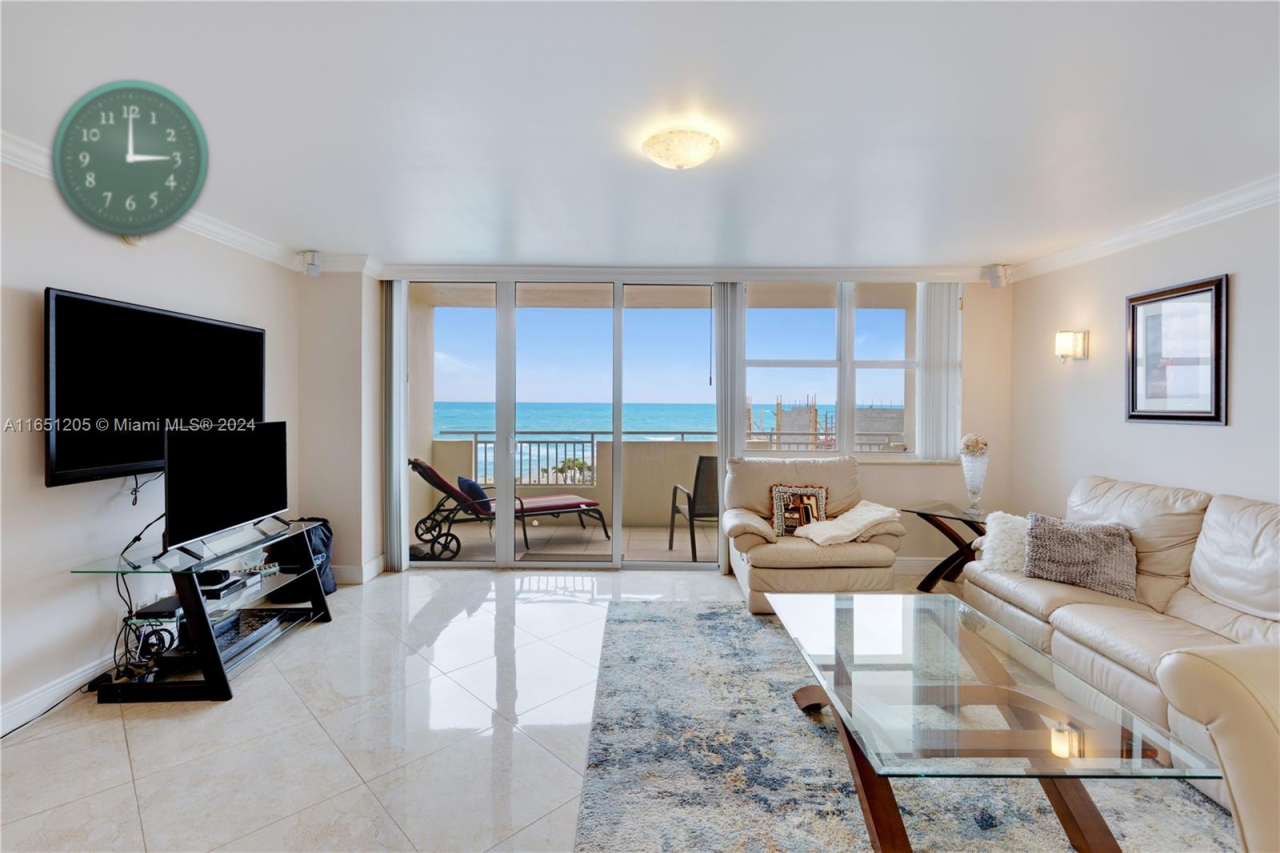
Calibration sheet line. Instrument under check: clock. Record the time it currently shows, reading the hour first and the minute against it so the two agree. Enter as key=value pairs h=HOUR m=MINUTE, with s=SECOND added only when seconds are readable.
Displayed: h=3 m=0
